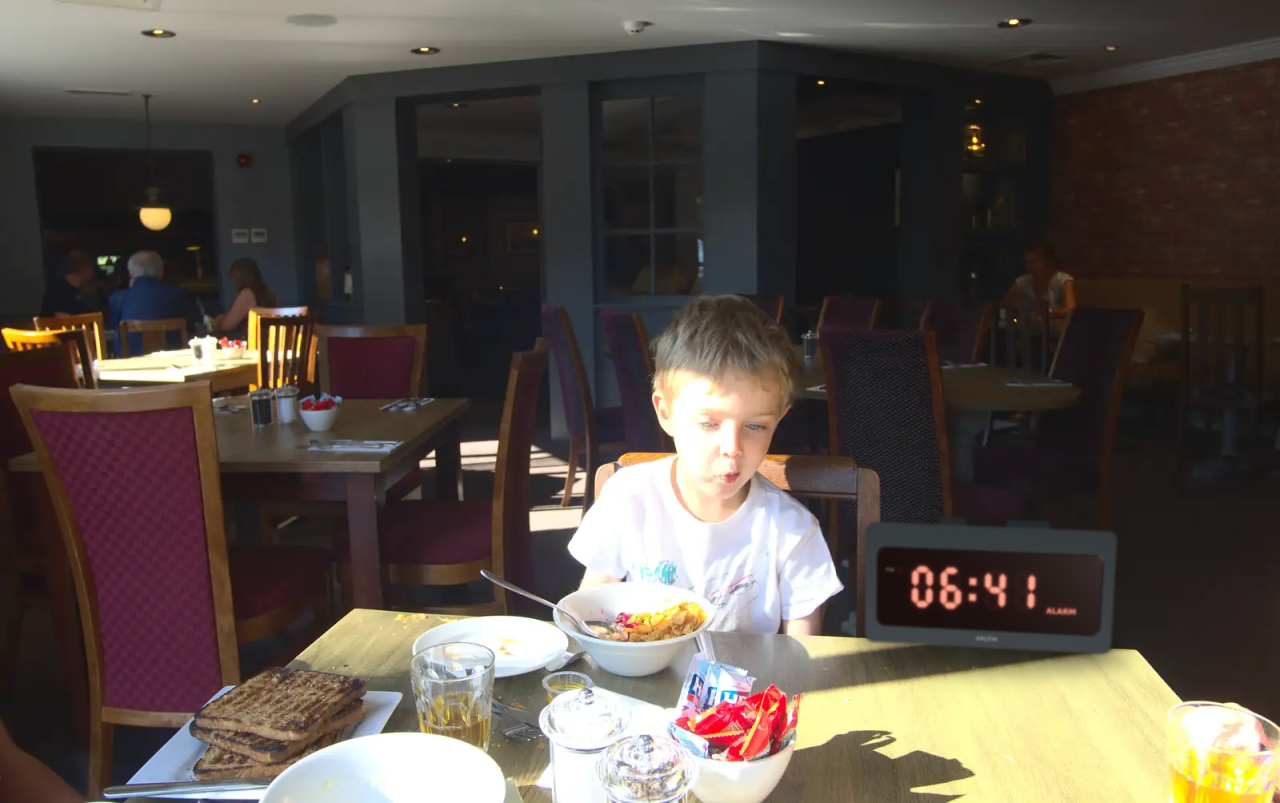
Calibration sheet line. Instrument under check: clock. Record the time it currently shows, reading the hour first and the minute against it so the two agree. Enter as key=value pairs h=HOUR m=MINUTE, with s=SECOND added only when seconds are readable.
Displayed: h=6 m=41
